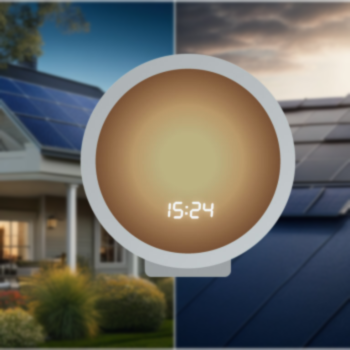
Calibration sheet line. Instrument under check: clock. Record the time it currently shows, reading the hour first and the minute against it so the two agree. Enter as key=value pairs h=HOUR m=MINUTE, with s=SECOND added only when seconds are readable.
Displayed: h=15 m=24
